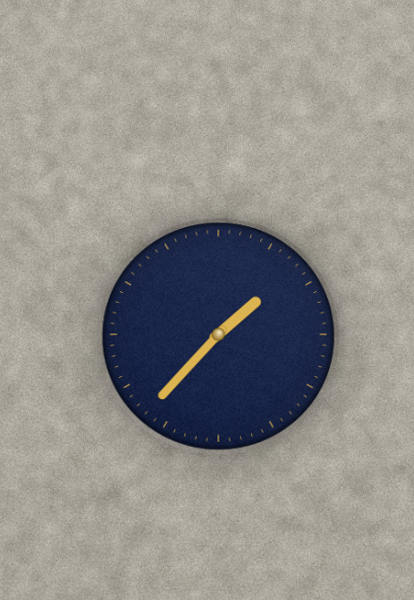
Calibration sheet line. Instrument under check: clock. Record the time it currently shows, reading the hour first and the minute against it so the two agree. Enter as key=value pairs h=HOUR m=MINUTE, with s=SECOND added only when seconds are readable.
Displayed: h=1 m=37
